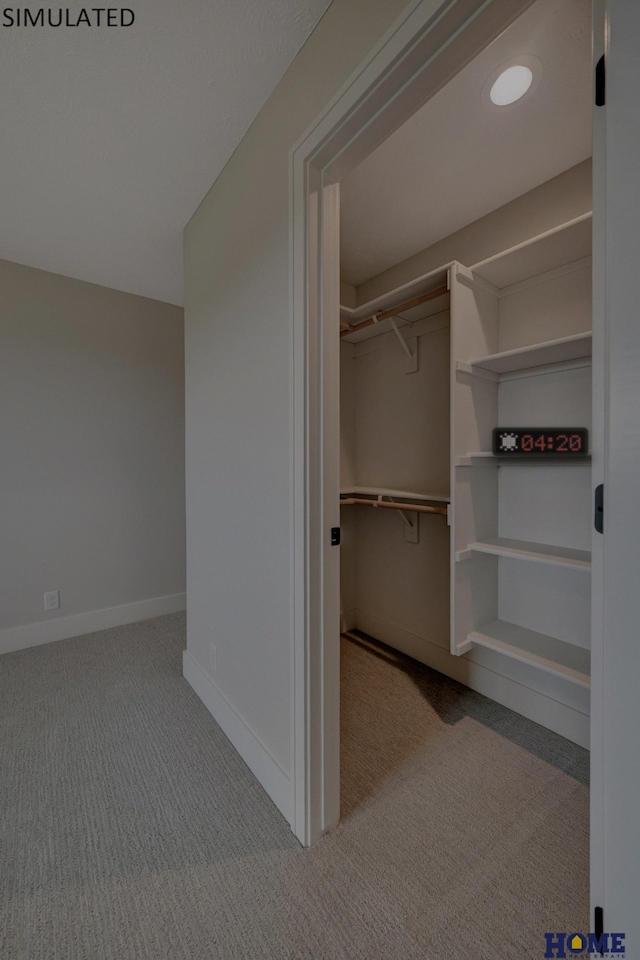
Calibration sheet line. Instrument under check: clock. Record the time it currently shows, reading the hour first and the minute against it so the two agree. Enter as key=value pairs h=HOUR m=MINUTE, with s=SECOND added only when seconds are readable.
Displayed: h=4 m=20
